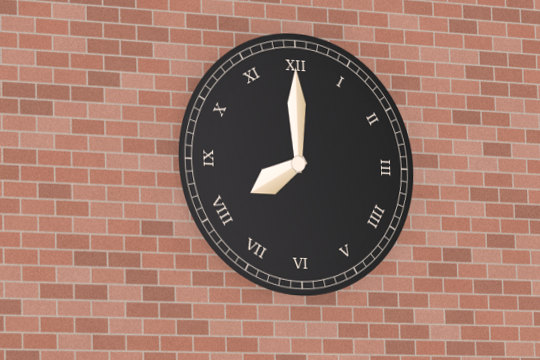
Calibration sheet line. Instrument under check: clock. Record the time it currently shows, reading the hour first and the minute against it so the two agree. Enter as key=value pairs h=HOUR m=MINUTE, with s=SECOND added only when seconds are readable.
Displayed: h=8 m=0
